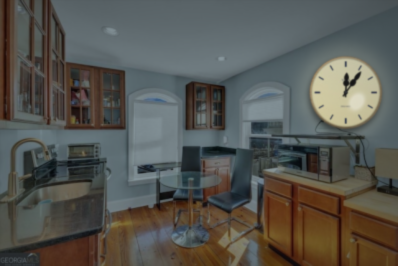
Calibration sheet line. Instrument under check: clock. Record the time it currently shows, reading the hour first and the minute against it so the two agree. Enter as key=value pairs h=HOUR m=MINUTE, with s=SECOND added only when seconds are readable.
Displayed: h=12 m=6
